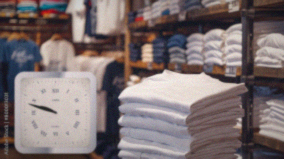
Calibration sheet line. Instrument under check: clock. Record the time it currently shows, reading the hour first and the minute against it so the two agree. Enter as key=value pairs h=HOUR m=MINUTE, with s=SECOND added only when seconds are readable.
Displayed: h=9 m=48
